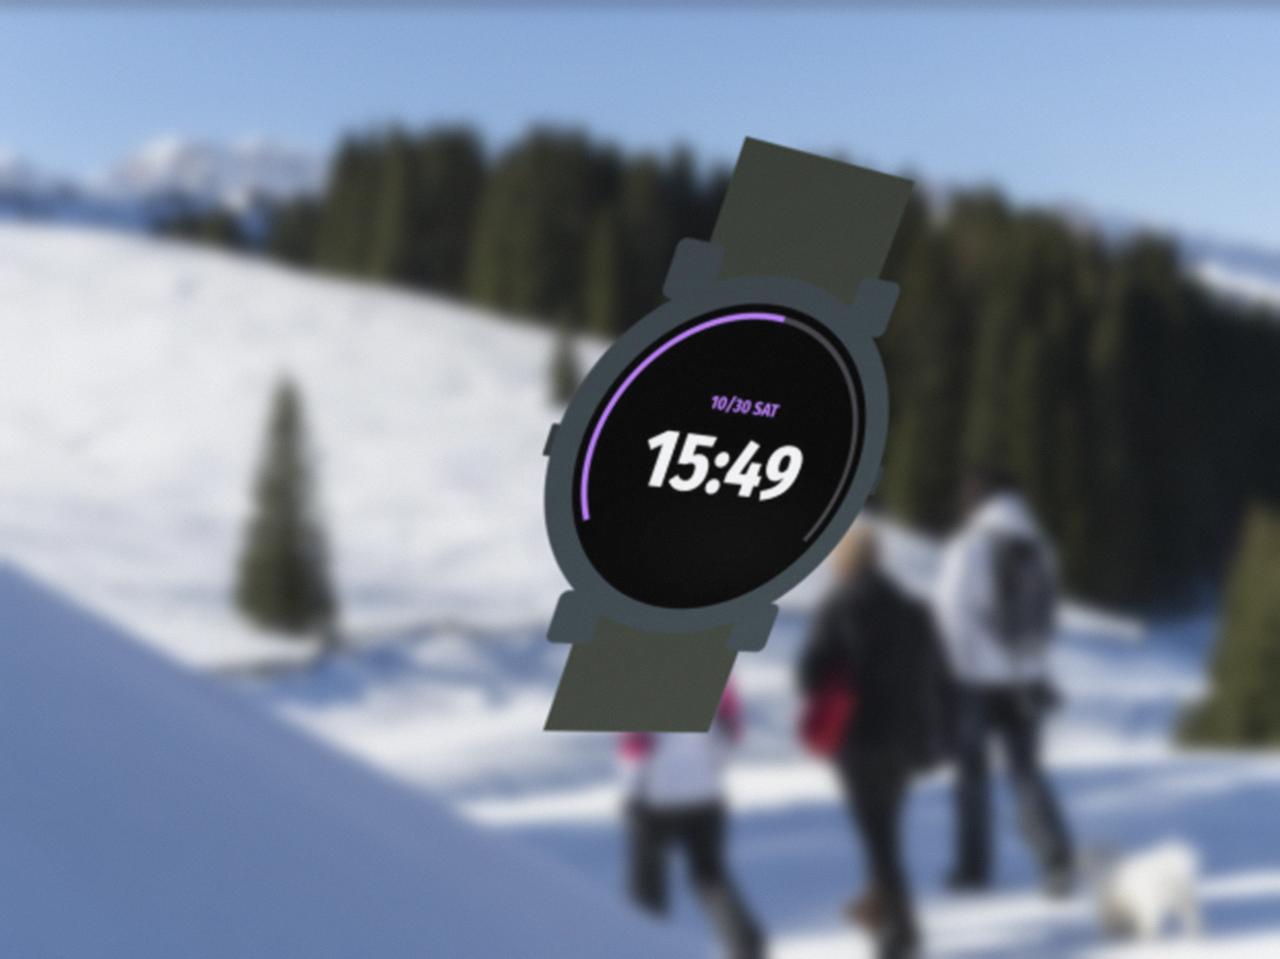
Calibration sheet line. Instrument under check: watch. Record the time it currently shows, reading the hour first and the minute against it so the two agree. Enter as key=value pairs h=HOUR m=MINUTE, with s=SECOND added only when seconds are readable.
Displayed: h=15 m=49
